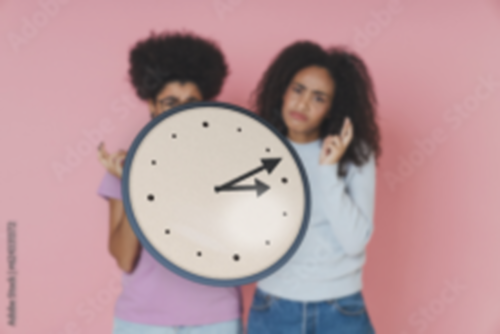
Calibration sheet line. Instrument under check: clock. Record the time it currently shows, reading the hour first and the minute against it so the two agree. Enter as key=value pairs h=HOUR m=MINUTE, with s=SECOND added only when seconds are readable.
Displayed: h=3 m=12
